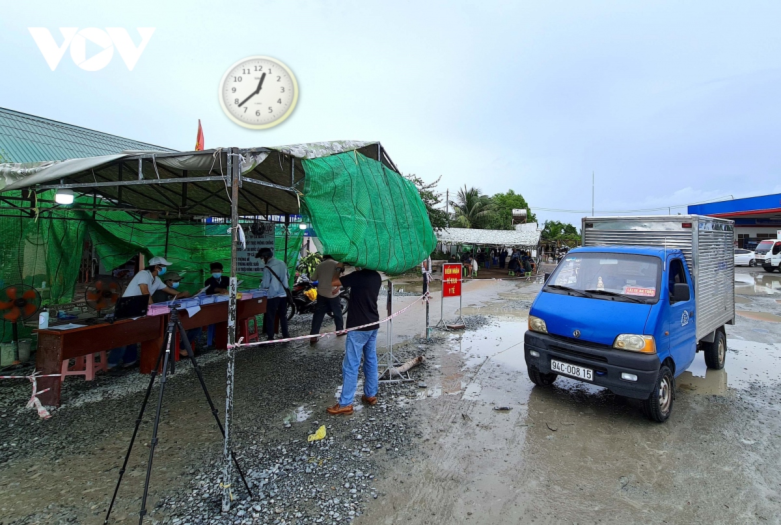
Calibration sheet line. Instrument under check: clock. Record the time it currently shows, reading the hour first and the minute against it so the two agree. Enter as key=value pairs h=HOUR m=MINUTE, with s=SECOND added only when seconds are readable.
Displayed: h=12 m=38
